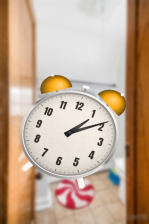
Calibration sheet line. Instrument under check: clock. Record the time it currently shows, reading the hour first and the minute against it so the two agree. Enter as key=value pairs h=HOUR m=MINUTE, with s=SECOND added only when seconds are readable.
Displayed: h=1 m=9
